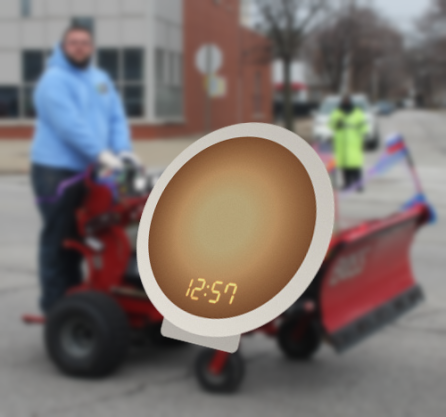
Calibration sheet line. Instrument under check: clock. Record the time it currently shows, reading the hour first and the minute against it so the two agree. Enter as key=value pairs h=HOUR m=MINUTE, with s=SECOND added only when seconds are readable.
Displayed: h=12 m=57
